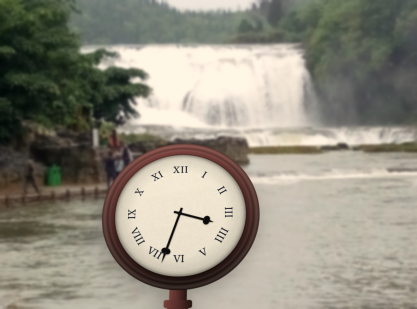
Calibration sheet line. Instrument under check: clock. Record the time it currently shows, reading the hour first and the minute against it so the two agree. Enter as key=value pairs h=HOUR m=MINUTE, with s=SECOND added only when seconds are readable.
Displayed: h=3 m=33
